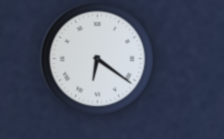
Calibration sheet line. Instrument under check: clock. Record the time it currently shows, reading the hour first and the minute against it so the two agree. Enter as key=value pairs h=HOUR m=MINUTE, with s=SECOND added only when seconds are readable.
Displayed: h=6 m=21
